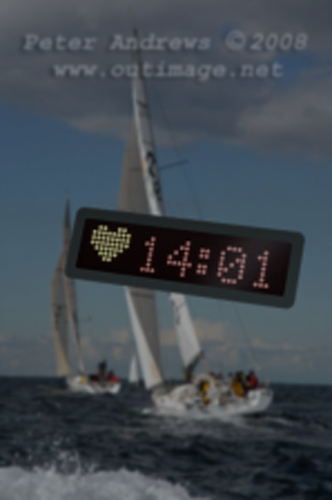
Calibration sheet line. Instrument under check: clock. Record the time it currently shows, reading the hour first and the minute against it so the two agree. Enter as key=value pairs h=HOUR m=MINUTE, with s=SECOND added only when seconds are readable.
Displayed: h=14 m=1
